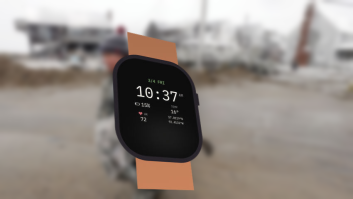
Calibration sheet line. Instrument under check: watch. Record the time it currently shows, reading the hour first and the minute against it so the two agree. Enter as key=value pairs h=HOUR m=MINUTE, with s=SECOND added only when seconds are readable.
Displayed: h=10 m=37
